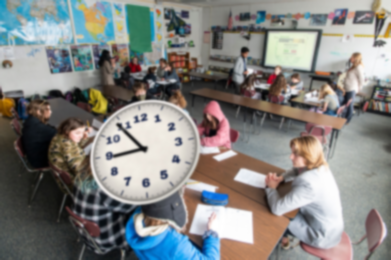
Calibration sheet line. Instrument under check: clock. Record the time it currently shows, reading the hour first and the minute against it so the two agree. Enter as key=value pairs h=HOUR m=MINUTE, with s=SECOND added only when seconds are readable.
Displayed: h=8 m=54
